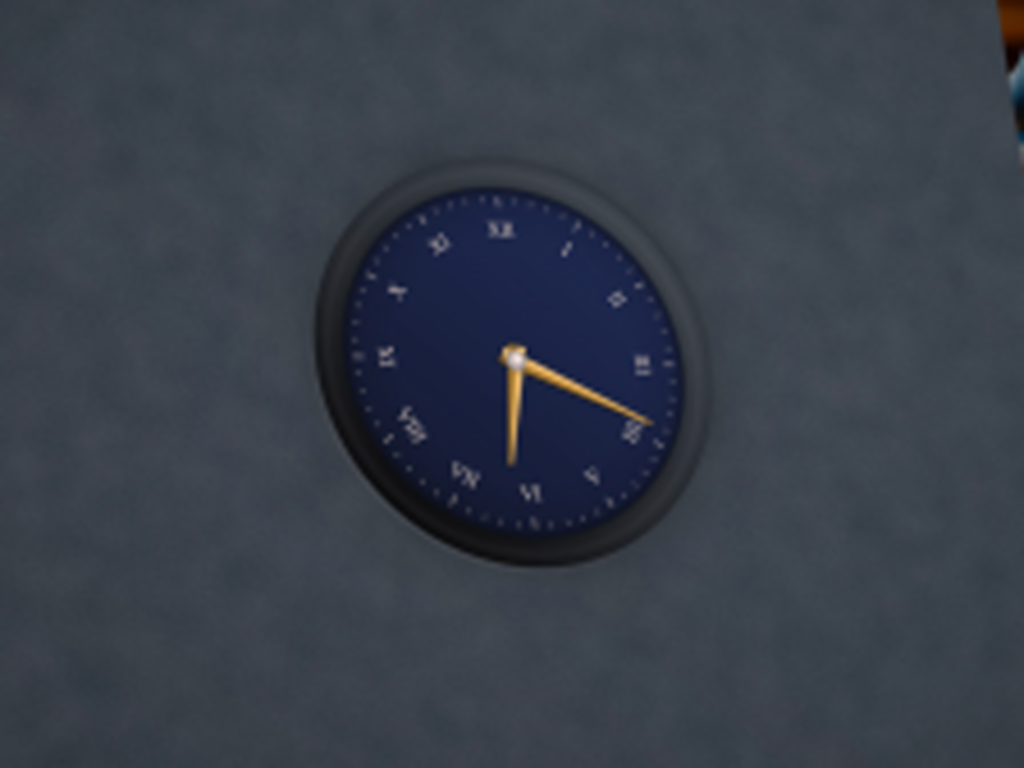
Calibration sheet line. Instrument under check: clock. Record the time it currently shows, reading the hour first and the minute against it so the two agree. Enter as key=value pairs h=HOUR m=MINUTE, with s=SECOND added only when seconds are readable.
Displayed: h=6 m=19
